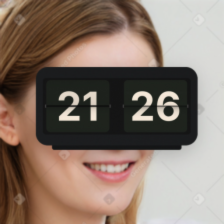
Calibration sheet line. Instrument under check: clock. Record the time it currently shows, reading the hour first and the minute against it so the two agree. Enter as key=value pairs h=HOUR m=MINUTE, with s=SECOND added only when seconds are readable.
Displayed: h=21 m=26
